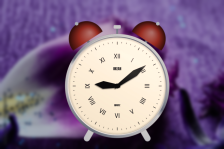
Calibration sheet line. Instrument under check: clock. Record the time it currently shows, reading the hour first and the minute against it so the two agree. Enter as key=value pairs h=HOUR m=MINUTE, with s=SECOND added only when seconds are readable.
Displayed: h=9 m=9
